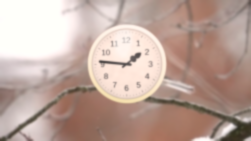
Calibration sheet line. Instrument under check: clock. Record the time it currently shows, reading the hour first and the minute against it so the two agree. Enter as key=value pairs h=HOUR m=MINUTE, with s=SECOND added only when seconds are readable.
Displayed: h=1 m=46
